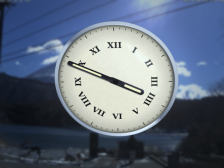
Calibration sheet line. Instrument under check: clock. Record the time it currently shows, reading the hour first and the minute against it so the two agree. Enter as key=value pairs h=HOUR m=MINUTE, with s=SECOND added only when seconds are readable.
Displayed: h=3 m=49
